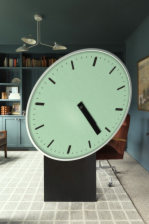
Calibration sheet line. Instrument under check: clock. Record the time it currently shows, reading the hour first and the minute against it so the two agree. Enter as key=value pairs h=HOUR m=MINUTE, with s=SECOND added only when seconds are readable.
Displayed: h=4 m=22
